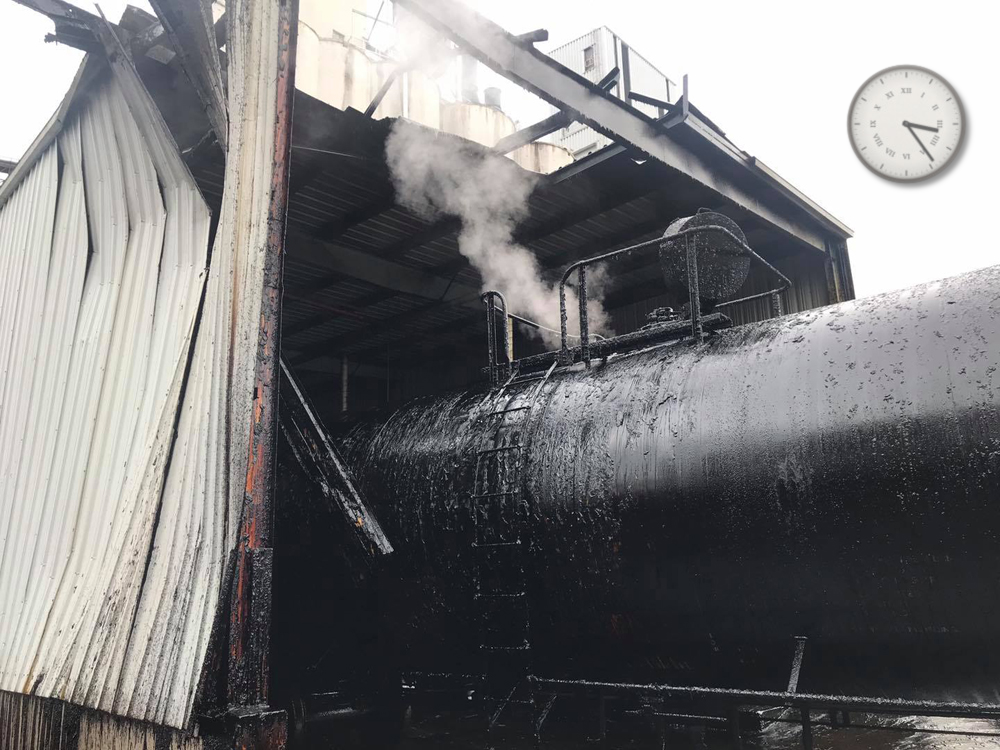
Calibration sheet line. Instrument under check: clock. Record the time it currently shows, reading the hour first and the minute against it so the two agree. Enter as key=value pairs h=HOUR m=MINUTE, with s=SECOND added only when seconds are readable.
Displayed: h=3 m=24
